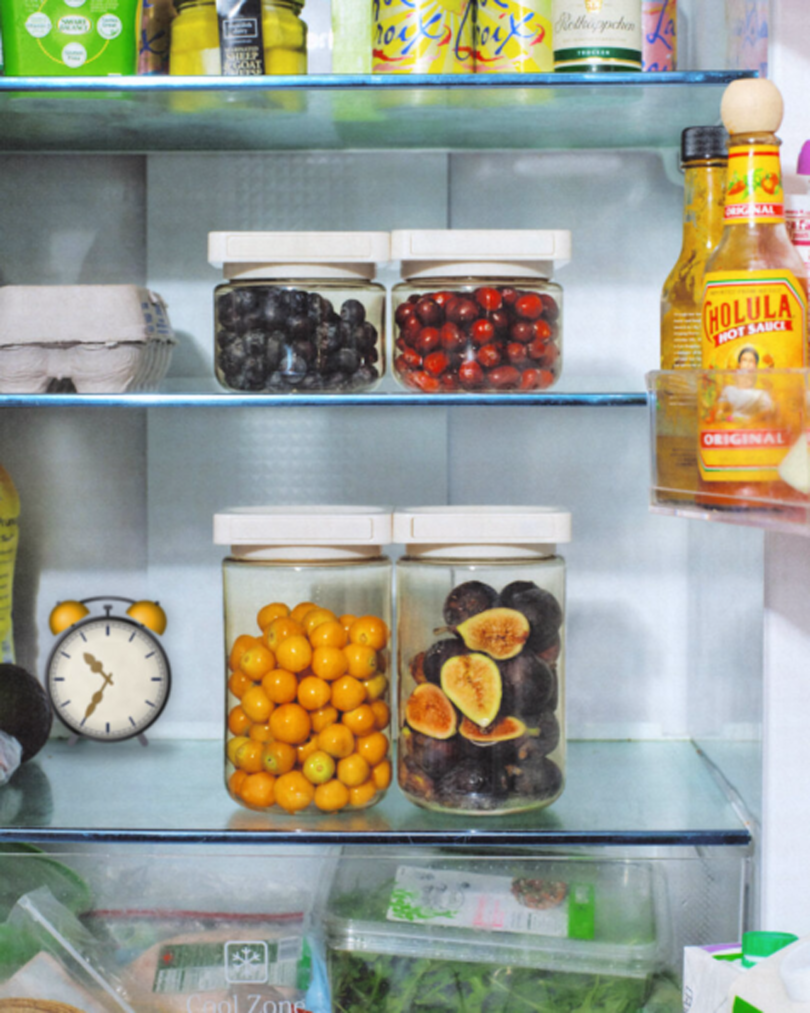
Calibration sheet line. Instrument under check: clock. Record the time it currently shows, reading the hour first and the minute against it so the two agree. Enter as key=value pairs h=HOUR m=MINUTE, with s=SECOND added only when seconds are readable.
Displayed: h=10 m=35
